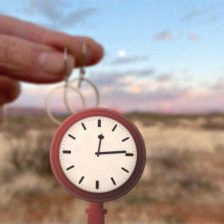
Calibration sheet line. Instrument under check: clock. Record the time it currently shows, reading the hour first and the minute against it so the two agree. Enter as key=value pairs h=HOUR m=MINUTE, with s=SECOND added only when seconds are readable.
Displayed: h=12 m=14
